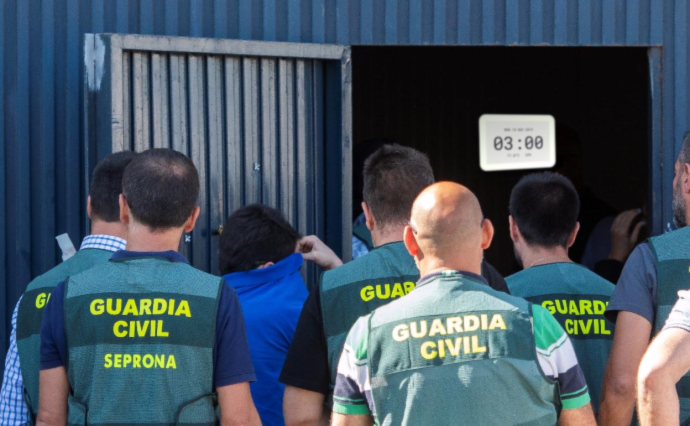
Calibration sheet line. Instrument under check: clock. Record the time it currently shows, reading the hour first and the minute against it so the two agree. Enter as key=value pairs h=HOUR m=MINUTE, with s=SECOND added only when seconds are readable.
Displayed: h=3 m=0
